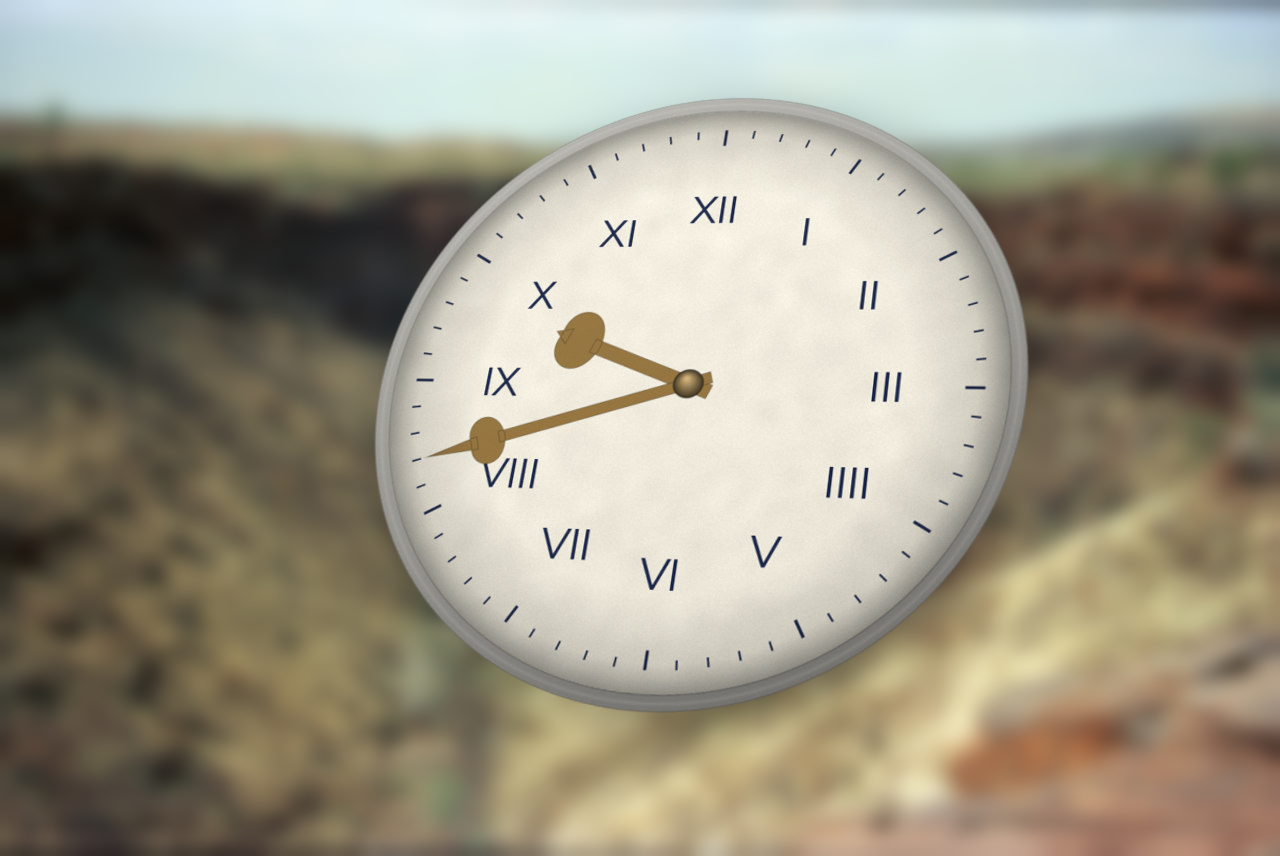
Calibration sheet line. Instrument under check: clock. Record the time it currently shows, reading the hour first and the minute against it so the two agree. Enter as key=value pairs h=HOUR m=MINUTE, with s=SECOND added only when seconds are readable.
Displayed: h=9 m=42
